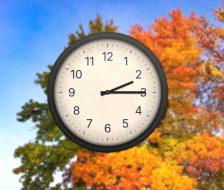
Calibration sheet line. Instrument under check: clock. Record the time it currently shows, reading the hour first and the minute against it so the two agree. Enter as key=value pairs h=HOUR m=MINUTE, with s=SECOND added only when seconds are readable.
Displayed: h=2 m=15
